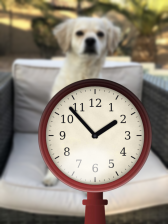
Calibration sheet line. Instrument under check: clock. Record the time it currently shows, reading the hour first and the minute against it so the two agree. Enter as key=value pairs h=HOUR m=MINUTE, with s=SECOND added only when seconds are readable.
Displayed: h=1 m=53
